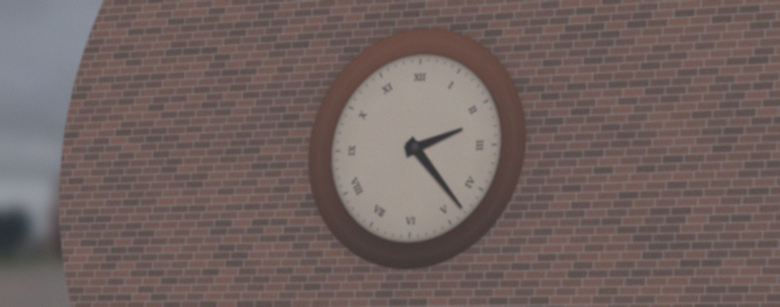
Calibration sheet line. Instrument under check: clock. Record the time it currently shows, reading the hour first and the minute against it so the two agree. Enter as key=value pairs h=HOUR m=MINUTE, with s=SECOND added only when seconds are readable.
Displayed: h=2 m=23
